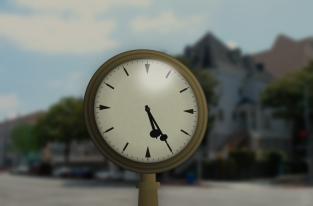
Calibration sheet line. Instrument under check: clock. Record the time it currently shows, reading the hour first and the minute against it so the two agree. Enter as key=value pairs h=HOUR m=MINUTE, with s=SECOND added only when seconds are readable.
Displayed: h=5 m=25
